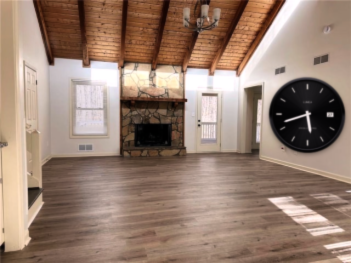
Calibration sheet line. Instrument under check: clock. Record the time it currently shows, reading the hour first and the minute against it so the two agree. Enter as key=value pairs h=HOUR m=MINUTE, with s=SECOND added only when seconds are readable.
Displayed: h=5 m=42
